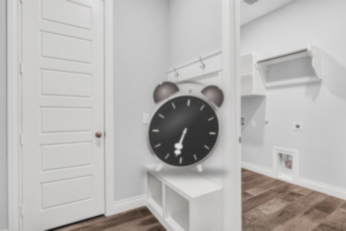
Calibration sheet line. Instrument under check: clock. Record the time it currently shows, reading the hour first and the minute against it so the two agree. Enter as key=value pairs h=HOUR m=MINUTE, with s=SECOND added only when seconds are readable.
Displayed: h=6 m=32
